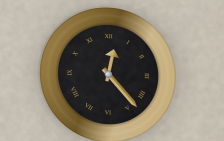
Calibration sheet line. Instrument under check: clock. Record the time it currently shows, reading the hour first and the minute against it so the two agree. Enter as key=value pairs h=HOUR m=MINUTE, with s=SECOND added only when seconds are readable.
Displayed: h=12 m=23
